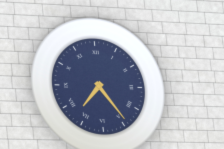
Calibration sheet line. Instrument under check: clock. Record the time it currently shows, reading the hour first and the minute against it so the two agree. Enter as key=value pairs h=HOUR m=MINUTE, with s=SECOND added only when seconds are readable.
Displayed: h=7 m=24
